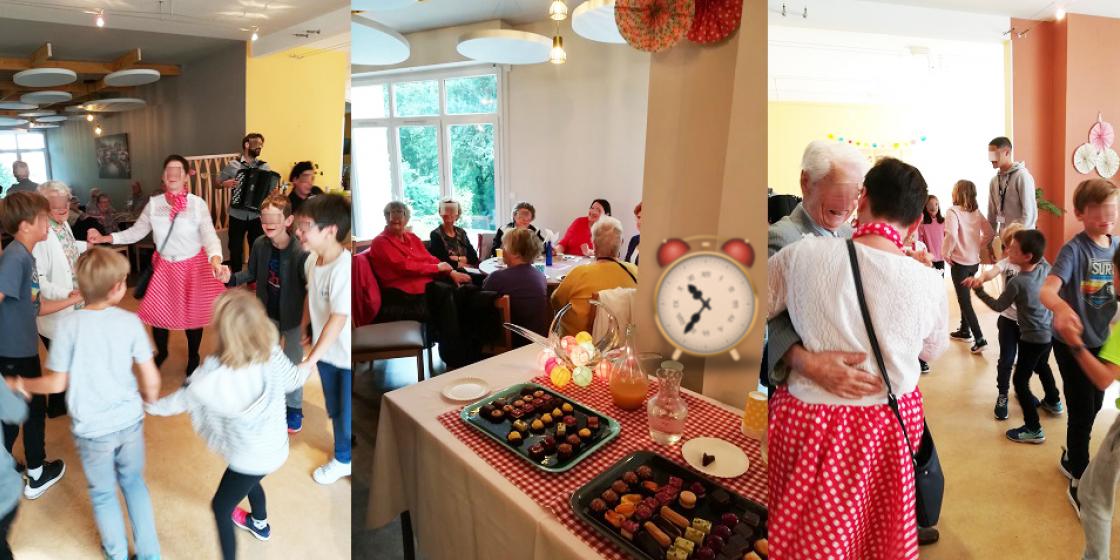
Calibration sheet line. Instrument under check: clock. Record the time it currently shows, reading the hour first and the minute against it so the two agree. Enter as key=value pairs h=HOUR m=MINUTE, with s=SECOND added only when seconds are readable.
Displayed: h=10 m=36
